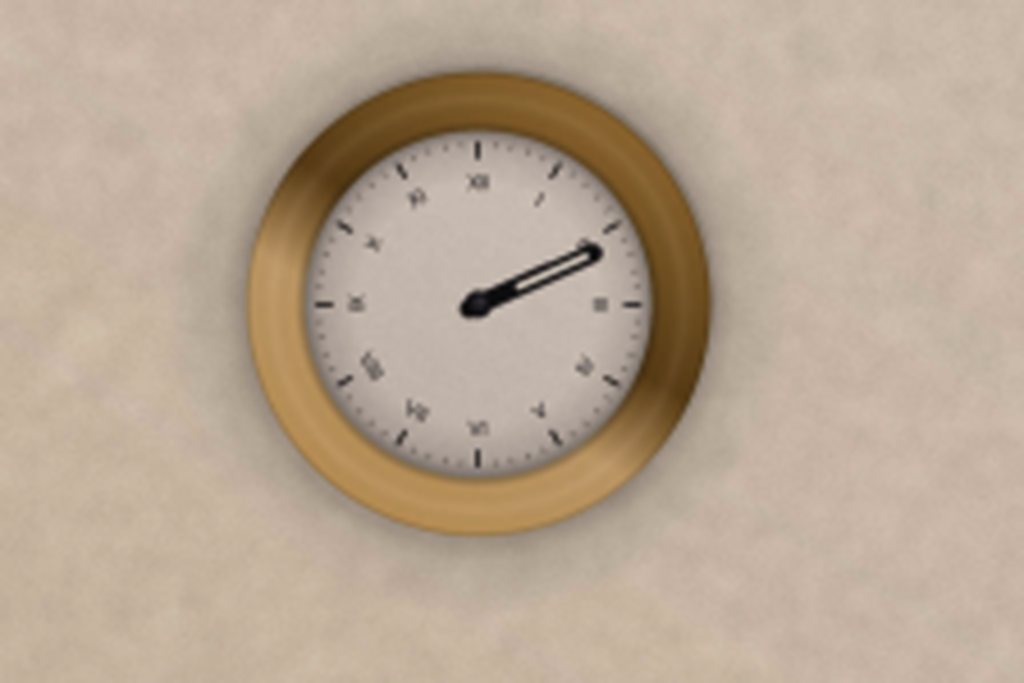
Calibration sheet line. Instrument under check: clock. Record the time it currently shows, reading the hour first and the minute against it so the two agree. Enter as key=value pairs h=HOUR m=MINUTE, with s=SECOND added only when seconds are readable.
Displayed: h=2 m=11
